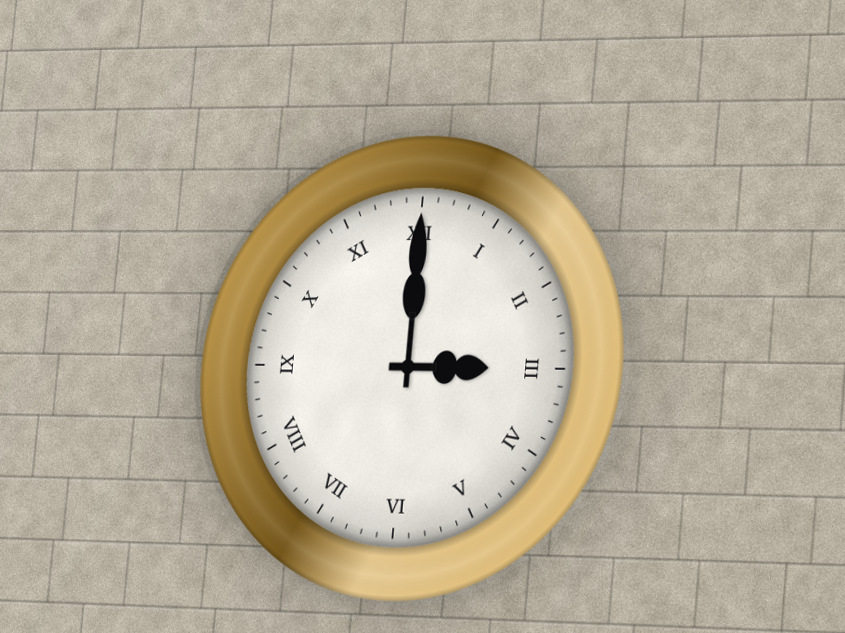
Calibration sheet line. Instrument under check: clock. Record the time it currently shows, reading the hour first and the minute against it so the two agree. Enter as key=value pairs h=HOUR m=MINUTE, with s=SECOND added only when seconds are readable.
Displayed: h=3 m=0
